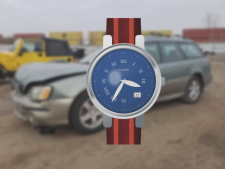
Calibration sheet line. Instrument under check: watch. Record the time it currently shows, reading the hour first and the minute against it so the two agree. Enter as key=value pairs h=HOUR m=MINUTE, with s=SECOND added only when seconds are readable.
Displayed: h=3 m=35
